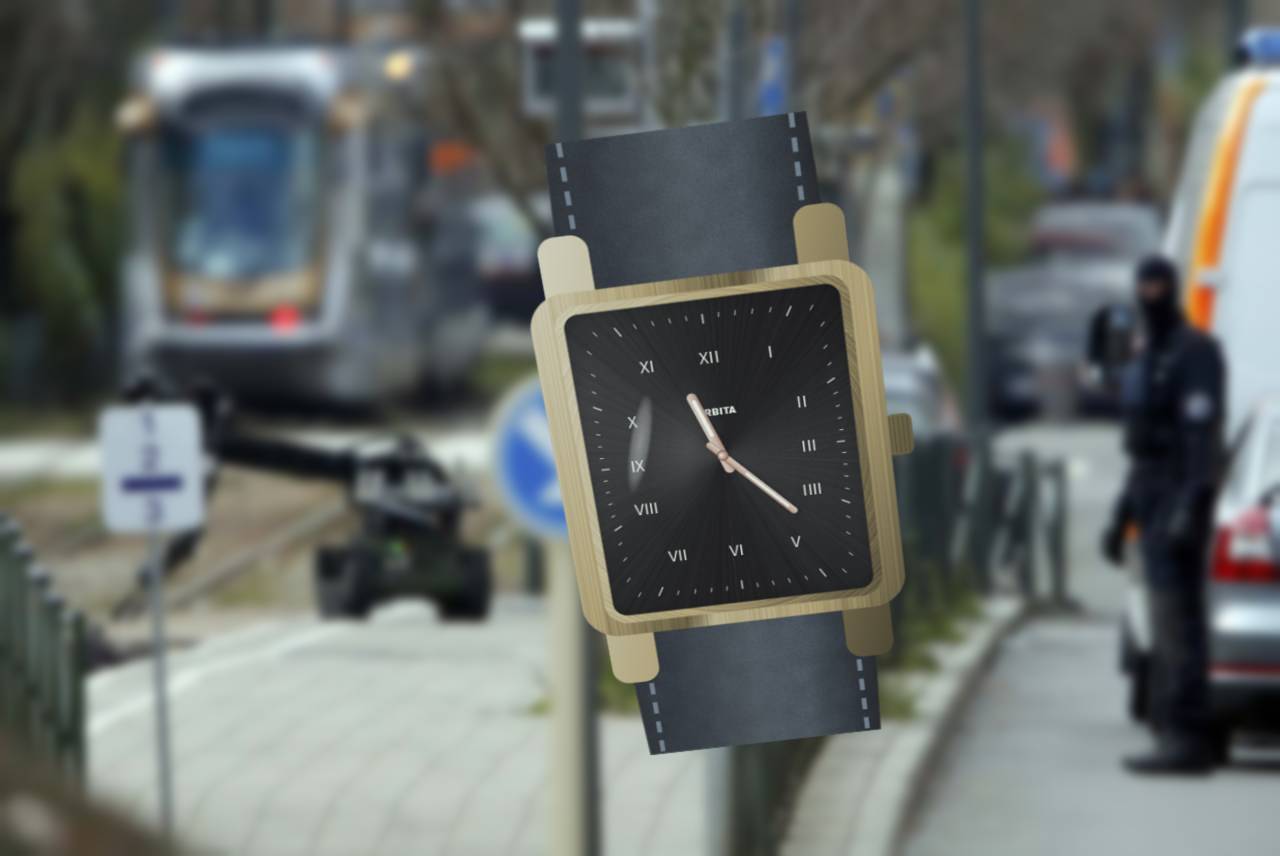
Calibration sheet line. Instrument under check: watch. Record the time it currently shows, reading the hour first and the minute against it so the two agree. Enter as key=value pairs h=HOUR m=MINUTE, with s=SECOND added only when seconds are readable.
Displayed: h=11 m=23
